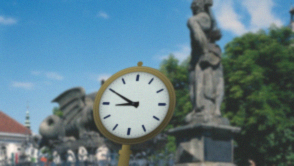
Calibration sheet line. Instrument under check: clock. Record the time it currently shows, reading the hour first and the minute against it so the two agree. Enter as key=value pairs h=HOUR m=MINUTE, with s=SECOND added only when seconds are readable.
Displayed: h=8 m=50
